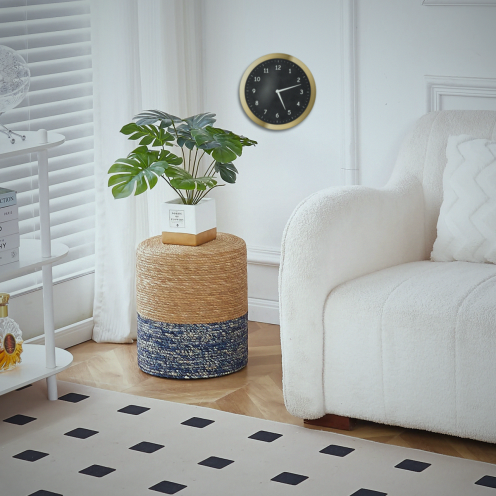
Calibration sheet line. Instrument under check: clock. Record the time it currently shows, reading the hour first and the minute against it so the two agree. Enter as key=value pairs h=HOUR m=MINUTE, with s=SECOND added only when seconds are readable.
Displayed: h=5 m=12
